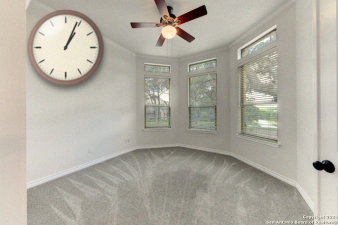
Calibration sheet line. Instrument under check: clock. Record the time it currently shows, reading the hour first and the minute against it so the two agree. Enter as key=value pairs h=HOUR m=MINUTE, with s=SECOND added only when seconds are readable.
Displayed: h=1 m=4
